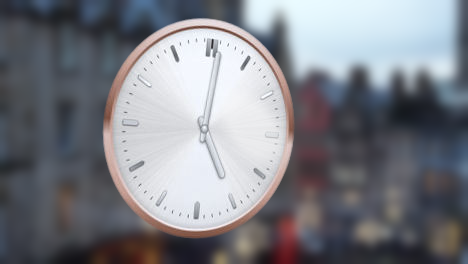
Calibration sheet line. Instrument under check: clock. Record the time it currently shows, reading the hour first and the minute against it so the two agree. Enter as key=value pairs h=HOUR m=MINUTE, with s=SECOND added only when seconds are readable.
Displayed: h=5 m=1
